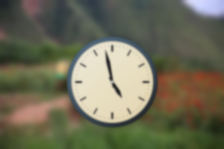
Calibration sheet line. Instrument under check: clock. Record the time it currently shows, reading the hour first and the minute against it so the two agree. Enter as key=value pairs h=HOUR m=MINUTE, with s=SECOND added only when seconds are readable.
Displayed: h=4 m=58
